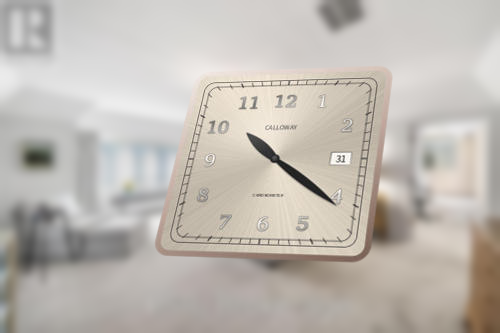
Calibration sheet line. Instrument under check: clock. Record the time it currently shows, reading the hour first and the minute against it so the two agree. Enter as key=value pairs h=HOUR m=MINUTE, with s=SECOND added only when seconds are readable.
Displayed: h=10 m=21
